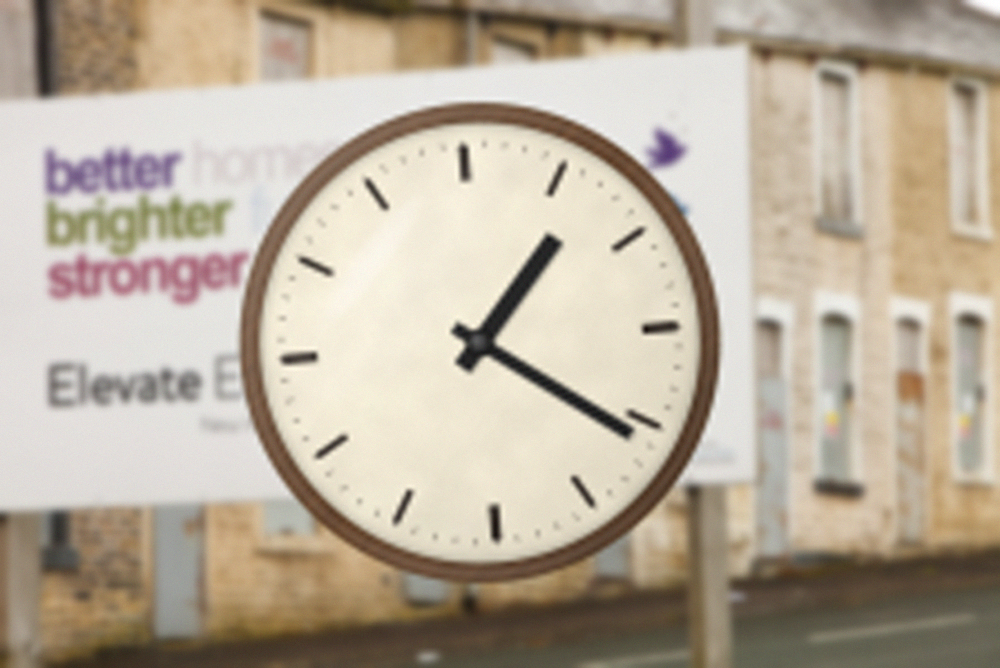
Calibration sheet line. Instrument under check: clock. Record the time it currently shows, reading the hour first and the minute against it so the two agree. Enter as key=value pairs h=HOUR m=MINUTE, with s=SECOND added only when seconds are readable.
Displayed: h=1 m=21
